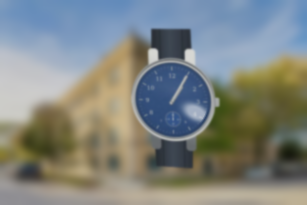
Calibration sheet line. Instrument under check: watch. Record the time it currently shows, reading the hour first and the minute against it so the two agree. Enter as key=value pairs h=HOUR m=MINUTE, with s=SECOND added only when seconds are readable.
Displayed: h=1 m=5
